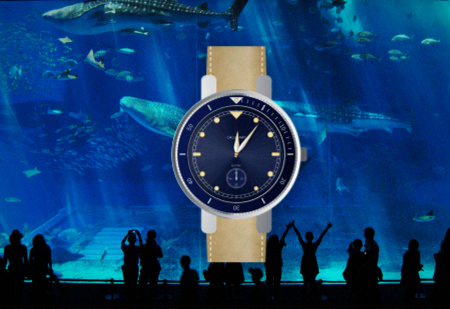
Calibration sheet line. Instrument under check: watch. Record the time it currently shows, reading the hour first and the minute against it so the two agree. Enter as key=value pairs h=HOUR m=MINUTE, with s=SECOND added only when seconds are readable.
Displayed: h=12 m=6
